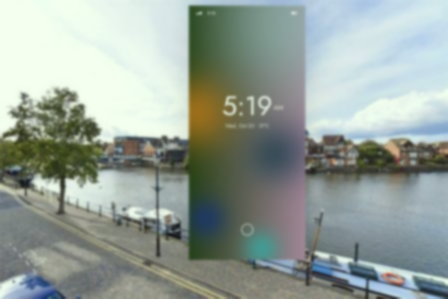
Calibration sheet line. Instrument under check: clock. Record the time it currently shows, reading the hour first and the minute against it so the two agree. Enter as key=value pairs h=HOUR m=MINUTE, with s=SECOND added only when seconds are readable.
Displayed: h=5 m=19
